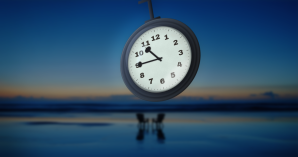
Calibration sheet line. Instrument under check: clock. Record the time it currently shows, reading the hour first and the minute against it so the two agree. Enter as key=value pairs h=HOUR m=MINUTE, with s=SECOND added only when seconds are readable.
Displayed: h=10 m=45
